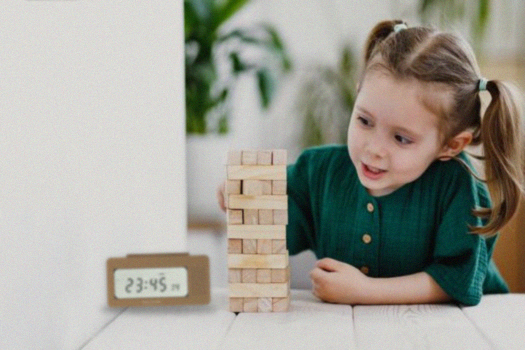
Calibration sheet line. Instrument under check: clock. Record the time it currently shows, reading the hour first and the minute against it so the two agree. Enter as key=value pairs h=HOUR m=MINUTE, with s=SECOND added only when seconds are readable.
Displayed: h=23 m=45
